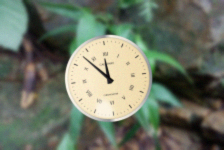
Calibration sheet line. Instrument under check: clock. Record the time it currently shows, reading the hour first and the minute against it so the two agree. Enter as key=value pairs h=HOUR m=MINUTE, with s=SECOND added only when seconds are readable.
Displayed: h=11 m=53
